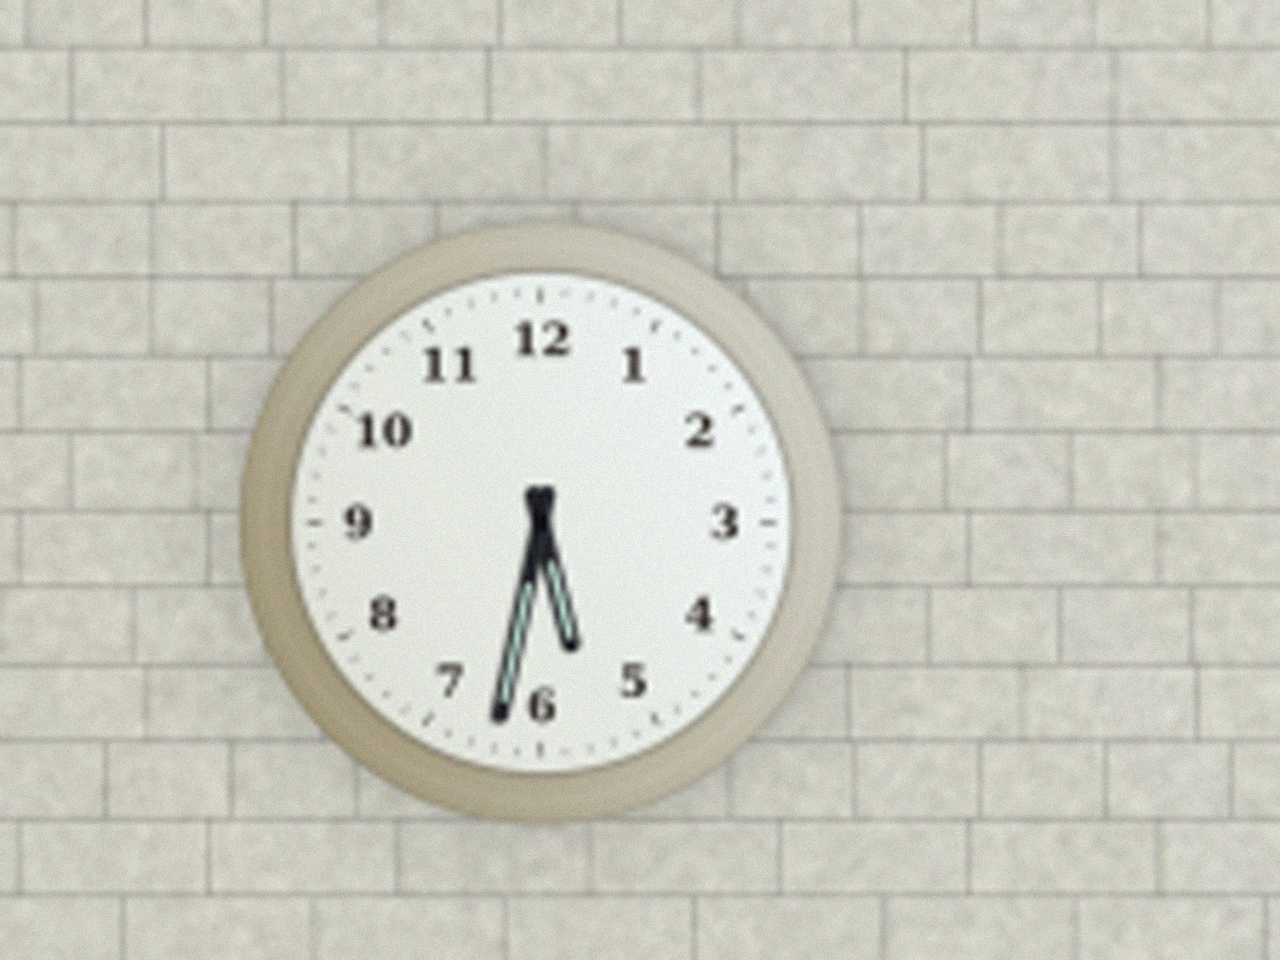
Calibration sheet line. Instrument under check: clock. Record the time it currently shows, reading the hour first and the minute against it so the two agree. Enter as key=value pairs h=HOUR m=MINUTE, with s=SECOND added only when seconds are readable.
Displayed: h=5 m=32
